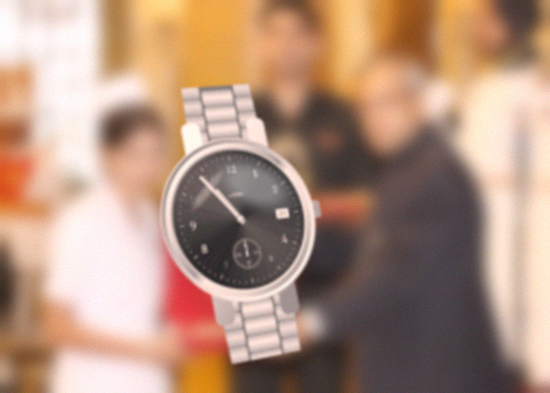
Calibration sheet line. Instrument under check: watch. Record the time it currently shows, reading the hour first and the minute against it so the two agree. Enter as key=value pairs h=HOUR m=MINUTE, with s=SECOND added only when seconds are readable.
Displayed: h=10 m=54
